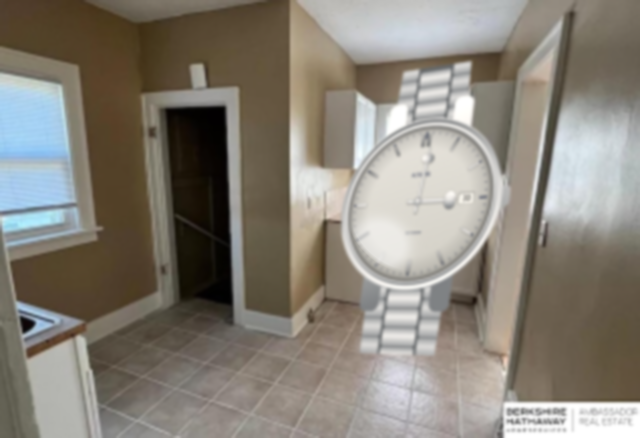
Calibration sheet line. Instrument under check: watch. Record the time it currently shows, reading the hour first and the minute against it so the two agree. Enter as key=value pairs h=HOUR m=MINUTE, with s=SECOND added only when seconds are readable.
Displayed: h=3 m=1
